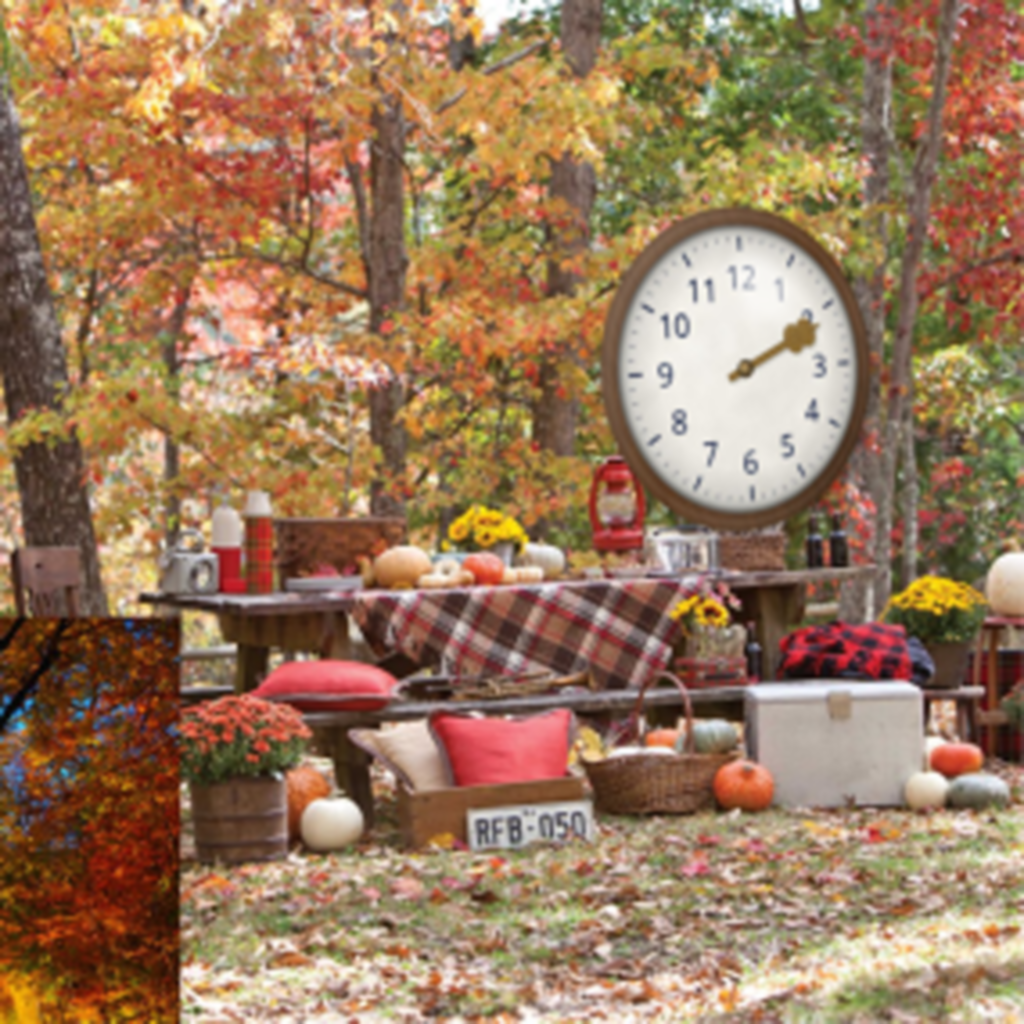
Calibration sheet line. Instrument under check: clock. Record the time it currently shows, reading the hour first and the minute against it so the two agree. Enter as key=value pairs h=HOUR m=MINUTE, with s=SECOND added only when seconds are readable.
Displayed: h=2 m=11
